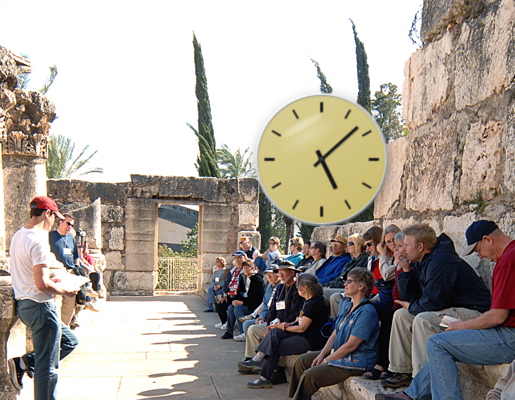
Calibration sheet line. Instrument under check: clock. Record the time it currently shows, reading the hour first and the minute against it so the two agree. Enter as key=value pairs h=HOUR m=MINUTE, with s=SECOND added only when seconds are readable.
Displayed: h=5 m=8
